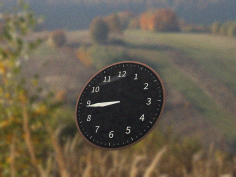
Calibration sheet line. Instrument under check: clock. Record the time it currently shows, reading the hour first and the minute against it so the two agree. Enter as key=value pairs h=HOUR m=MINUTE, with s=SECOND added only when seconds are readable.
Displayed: h=8 m=44
